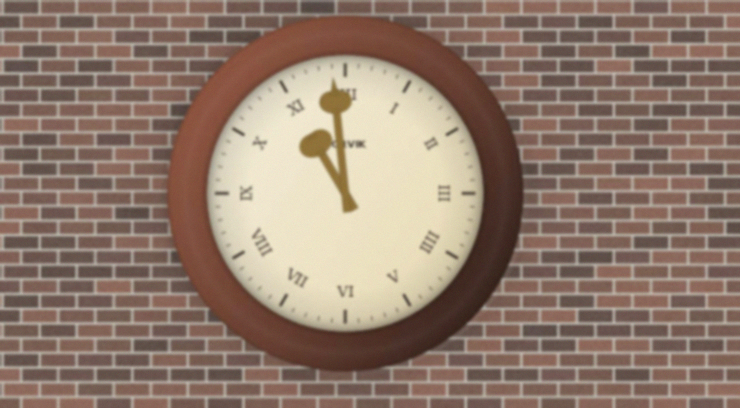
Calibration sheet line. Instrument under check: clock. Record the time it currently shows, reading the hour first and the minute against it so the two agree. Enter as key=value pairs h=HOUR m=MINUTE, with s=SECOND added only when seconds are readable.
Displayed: h=10 m=59
